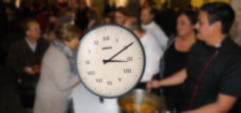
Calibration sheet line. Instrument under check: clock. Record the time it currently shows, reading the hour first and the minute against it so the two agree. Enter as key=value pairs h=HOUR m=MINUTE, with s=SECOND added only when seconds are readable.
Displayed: h=3 m=10
